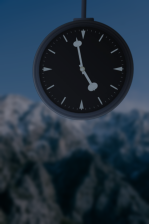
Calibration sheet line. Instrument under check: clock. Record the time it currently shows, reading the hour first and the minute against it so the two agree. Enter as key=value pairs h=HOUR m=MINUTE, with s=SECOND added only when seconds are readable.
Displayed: h=4 m=58
